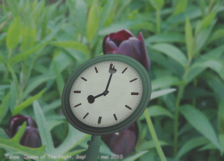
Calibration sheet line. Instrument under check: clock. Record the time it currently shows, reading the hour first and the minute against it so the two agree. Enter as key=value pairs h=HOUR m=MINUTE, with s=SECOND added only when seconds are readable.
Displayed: h=8 m=1
